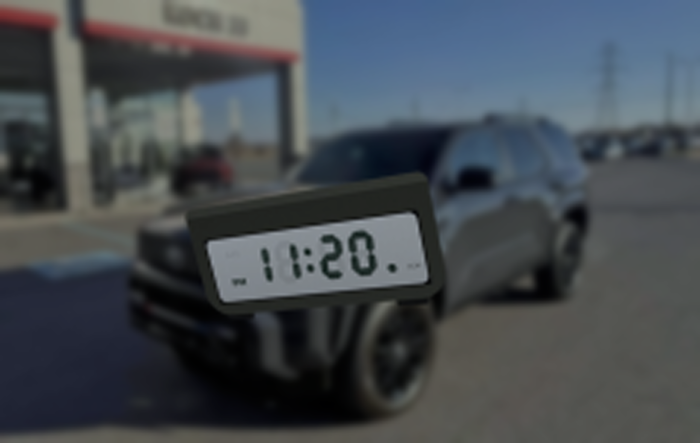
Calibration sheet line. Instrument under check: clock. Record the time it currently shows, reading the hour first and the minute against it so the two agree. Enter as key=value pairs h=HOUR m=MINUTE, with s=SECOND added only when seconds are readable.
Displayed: h=11 m=20
